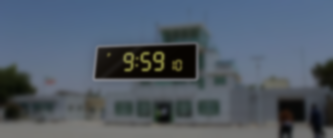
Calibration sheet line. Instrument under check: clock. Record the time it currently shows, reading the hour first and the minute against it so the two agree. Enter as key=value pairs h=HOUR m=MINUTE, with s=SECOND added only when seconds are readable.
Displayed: h=9 m=59
